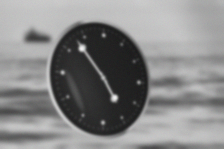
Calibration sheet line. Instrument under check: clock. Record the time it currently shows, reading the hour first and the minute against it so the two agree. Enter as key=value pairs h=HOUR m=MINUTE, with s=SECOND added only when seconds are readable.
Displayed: h=4 m=53
